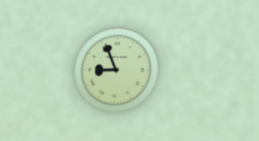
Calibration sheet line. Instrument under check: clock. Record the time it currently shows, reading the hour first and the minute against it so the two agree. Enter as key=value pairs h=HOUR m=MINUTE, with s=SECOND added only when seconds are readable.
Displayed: h=8 m=56
